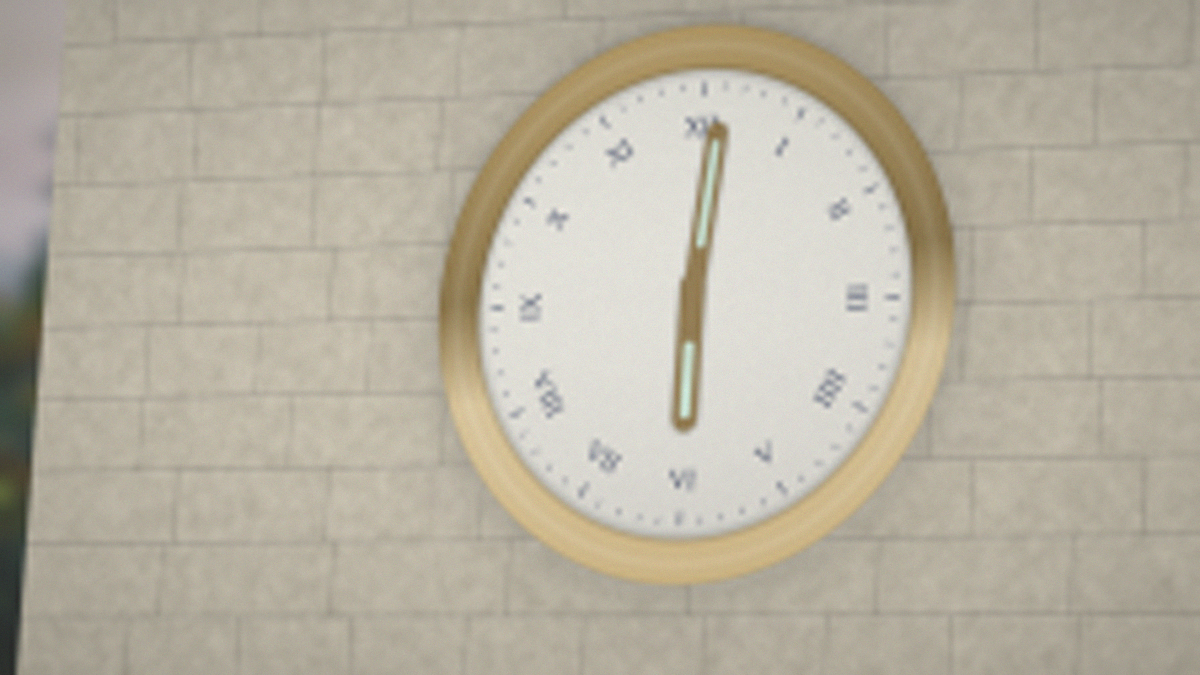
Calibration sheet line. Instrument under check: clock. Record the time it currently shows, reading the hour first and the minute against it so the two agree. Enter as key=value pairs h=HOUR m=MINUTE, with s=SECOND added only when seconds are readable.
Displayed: h=6 m=1
